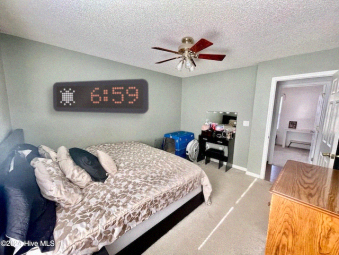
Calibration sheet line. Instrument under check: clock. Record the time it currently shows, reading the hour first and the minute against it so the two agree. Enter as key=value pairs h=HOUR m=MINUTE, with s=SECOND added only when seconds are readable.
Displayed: h=6 m=59
